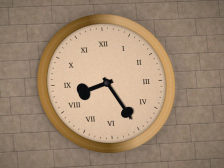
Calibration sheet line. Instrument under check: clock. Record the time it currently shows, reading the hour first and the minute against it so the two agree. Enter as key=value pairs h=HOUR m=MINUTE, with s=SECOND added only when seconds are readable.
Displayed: h=8 m=25
